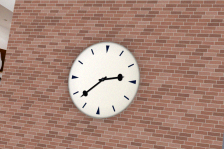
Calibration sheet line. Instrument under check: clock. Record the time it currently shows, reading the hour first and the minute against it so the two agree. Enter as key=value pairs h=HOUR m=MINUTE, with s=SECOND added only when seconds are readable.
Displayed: h=2 m=38
